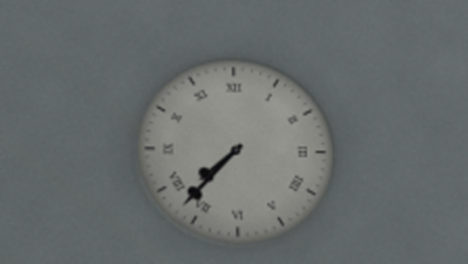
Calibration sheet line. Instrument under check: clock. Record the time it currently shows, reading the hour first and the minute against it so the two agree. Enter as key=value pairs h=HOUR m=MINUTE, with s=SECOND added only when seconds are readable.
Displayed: h=7 m=37
